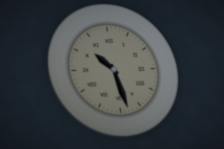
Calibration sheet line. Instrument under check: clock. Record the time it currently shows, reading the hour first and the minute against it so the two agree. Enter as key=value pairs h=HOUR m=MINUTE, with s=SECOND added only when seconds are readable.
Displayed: h=10 m=28
